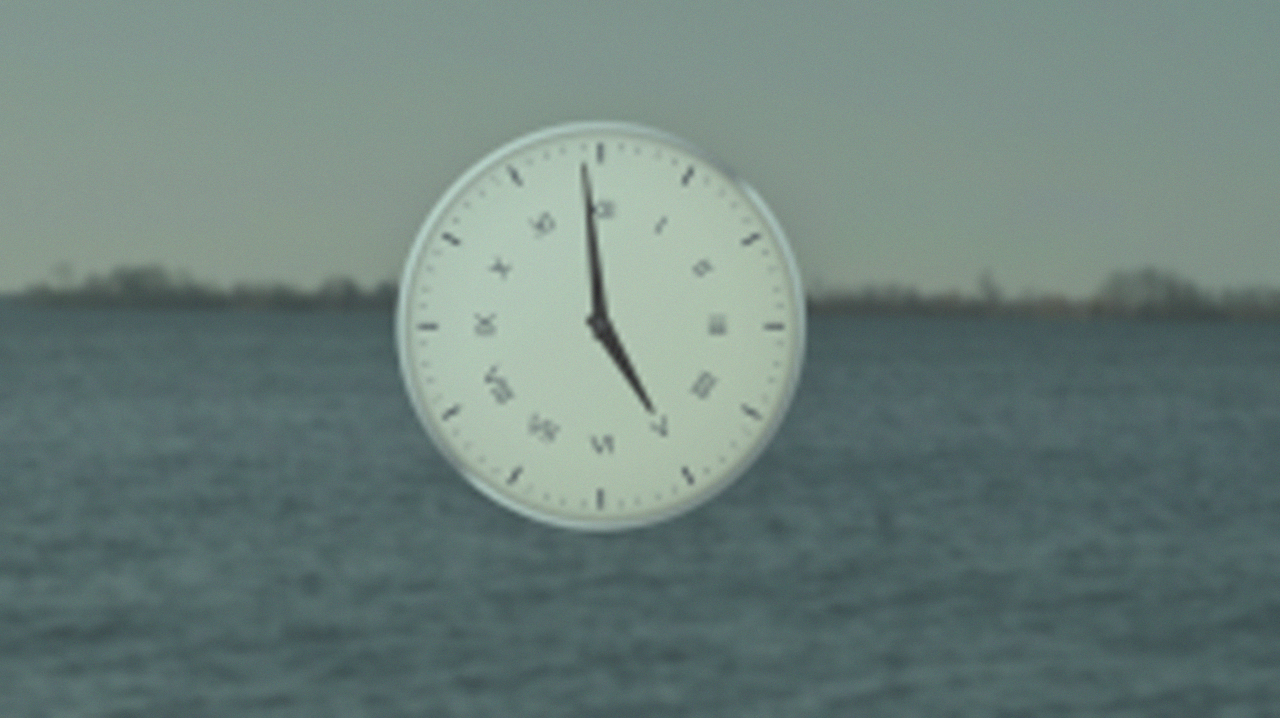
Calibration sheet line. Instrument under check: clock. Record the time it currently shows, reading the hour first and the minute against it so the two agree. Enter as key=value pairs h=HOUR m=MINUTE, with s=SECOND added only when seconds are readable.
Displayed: h=4 m=59
